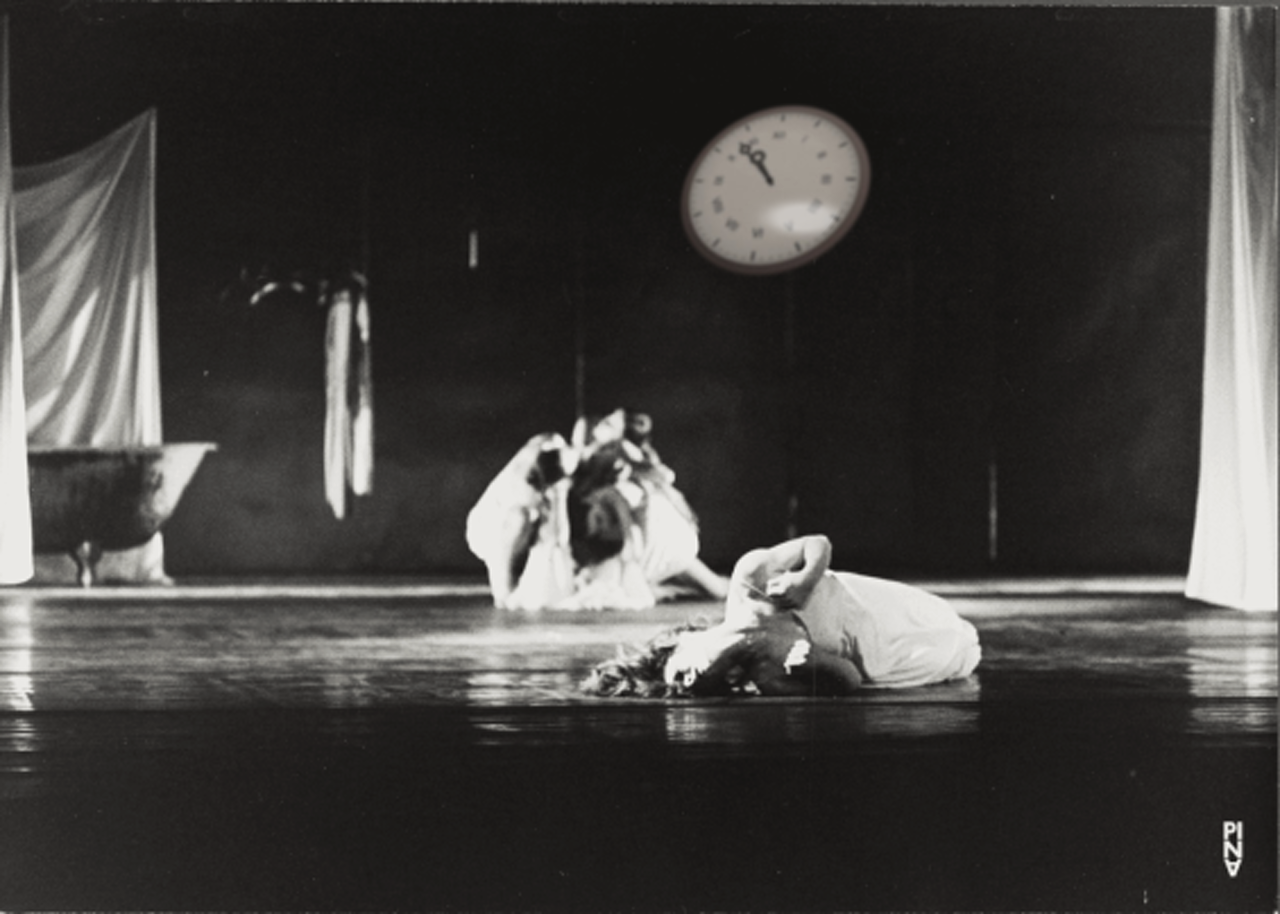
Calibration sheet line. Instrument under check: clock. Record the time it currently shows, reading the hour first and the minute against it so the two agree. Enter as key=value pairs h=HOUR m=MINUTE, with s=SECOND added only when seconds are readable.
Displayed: h=10 m=53
